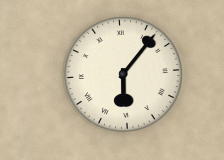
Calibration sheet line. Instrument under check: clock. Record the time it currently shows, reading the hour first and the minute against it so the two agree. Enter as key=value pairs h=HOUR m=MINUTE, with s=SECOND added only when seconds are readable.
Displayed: h=6 m=7
